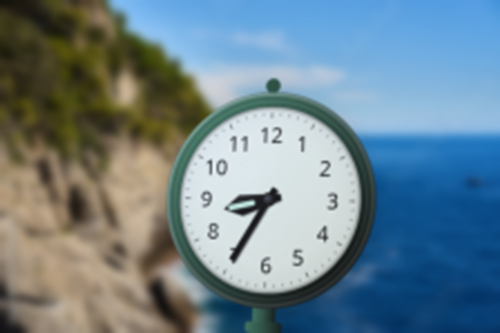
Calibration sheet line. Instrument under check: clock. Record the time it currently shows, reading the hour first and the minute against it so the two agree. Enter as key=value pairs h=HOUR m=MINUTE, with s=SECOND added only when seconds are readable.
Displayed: h=8 m=35
